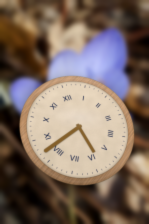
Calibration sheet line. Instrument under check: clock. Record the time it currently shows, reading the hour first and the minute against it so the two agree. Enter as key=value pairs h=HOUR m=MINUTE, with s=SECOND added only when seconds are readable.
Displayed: h=5 m=42
